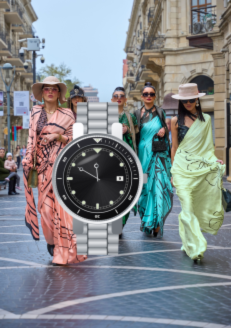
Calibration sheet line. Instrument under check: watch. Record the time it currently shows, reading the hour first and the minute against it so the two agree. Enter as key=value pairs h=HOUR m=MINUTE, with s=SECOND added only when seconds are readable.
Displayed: h=11 m=50
